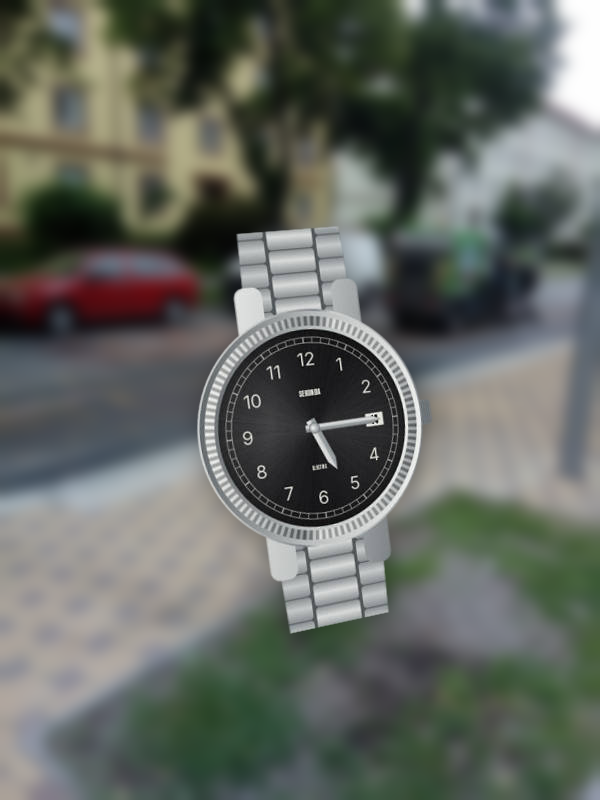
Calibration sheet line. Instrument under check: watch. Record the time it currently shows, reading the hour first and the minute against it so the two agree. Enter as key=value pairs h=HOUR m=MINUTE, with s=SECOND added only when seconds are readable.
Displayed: h=5 m=15
